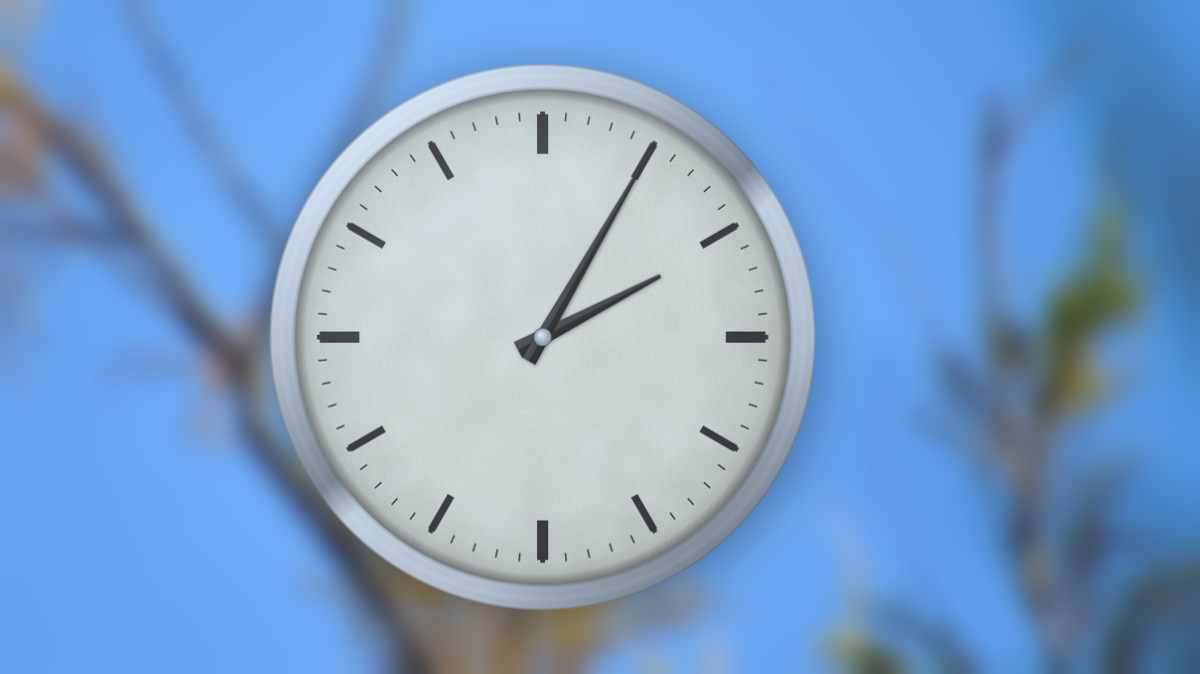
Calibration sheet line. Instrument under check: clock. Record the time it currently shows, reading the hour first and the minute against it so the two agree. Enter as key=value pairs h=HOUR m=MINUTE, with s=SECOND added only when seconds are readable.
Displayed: h=2 m=5
